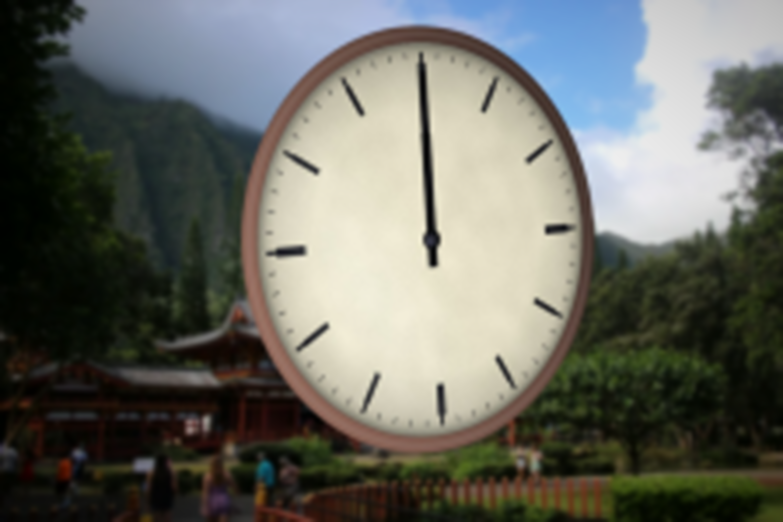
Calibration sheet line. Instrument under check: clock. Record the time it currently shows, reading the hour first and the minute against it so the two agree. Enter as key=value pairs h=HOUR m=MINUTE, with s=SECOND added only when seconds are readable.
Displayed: h=12 m=0
